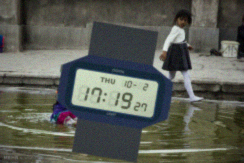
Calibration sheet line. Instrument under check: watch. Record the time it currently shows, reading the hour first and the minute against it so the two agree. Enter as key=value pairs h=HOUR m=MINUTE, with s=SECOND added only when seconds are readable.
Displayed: h=17 m=19
